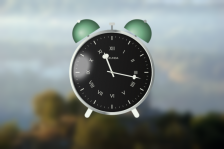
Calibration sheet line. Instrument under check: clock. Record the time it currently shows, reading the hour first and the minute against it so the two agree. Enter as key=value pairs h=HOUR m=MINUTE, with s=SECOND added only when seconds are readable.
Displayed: h=11 m=17
